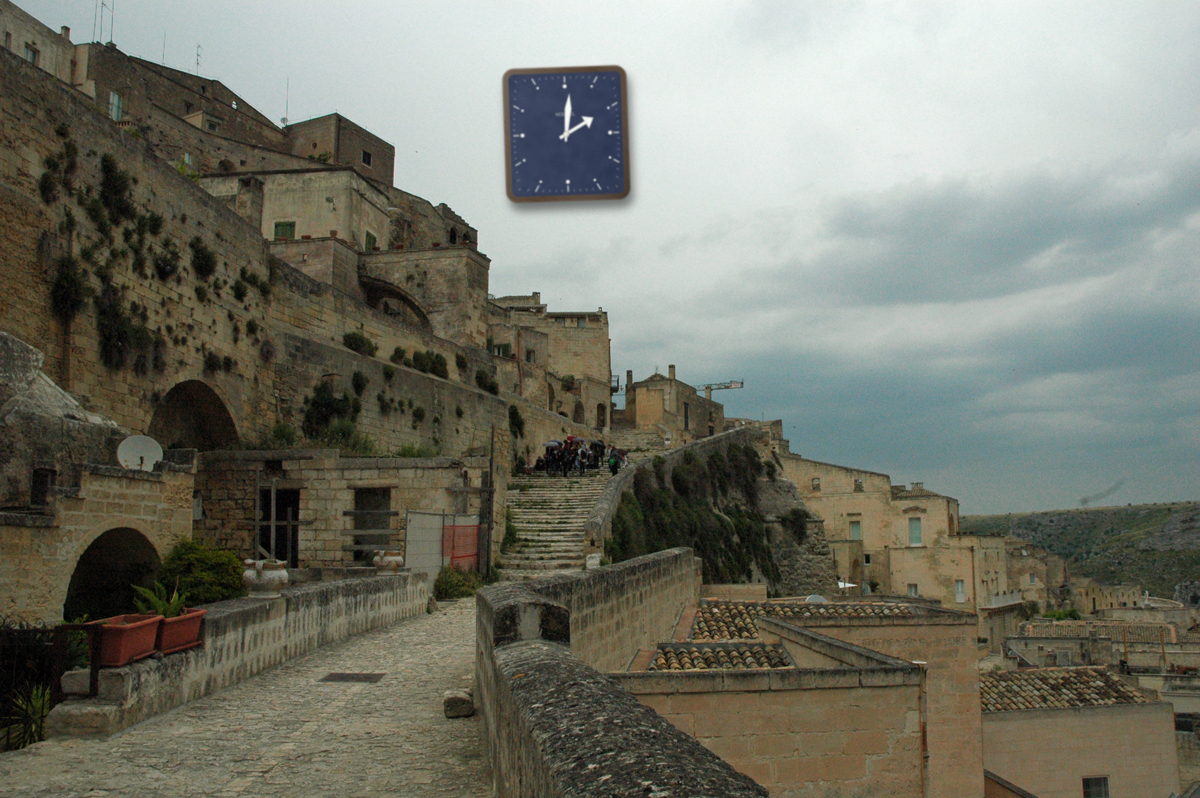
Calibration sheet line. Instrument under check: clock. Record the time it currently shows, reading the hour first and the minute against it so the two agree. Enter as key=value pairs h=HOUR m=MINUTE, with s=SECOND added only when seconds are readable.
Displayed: h=2 m=1
